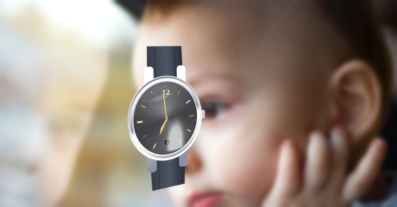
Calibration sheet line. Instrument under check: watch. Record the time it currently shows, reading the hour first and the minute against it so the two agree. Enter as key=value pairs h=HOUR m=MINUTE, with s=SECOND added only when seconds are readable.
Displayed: h=6 m=59
